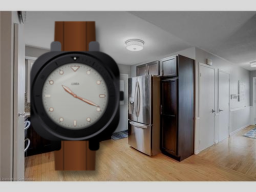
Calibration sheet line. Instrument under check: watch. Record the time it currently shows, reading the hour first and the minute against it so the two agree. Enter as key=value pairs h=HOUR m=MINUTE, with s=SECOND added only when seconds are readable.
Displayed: h=10 m=19
